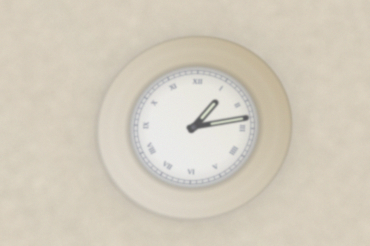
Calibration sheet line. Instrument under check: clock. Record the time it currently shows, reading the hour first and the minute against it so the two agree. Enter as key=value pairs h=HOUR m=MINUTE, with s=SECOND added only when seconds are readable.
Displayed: h=1 m=13
